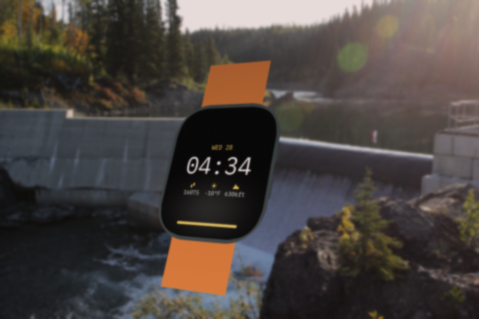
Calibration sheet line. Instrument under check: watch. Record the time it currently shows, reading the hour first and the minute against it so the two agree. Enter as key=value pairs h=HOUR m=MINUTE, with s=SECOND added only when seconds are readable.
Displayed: h=4 m=34
